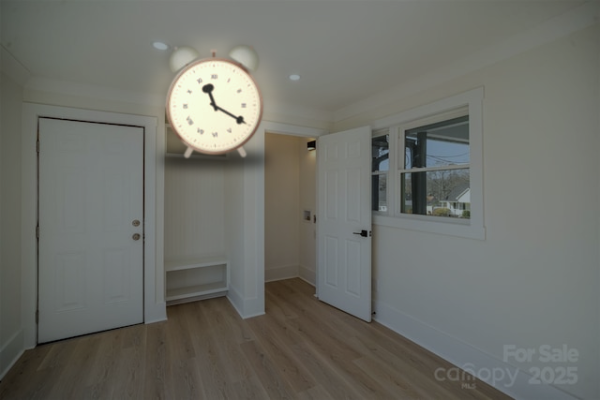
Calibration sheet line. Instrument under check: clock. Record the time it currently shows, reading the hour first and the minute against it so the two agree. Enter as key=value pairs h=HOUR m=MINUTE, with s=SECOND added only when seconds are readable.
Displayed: h=11 m=20
